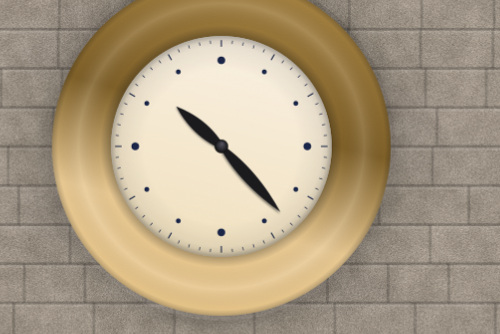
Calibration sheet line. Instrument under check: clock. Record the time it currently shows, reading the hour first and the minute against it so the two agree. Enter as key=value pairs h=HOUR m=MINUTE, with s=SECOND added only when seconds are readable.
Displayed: h=10 m=23
